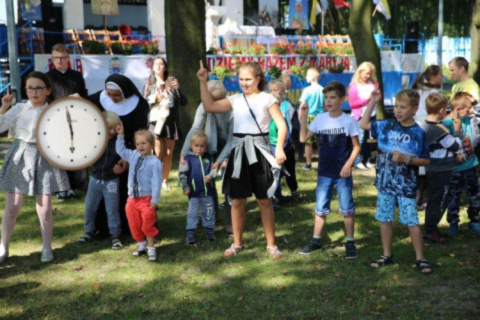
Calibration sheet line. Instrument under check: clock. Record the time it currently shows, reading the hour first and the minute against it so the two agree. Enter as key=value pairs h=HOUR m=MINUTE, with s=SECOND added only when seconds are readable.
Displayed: h=5 m=58
